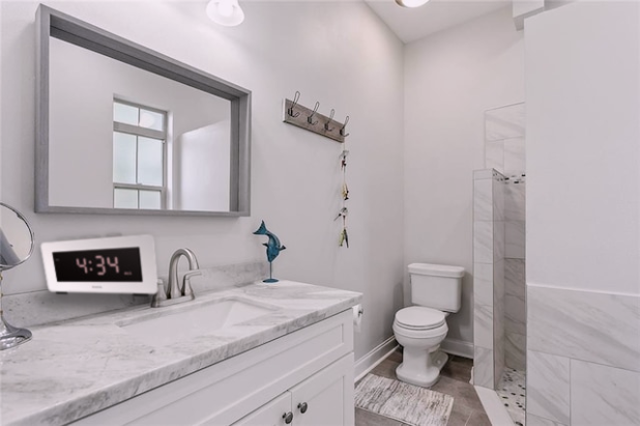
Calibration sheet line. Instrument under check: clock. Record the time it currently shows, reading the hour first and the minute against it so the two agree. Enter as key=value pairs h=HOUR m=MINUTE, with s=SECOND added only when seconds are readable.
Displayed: h=4 m=34
